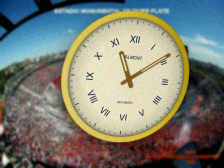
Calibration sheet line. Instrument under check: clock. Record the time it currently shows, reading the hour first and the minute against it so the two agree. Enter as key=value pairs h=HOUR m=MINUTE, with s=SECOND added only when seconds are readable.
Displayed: h=11 m=9
